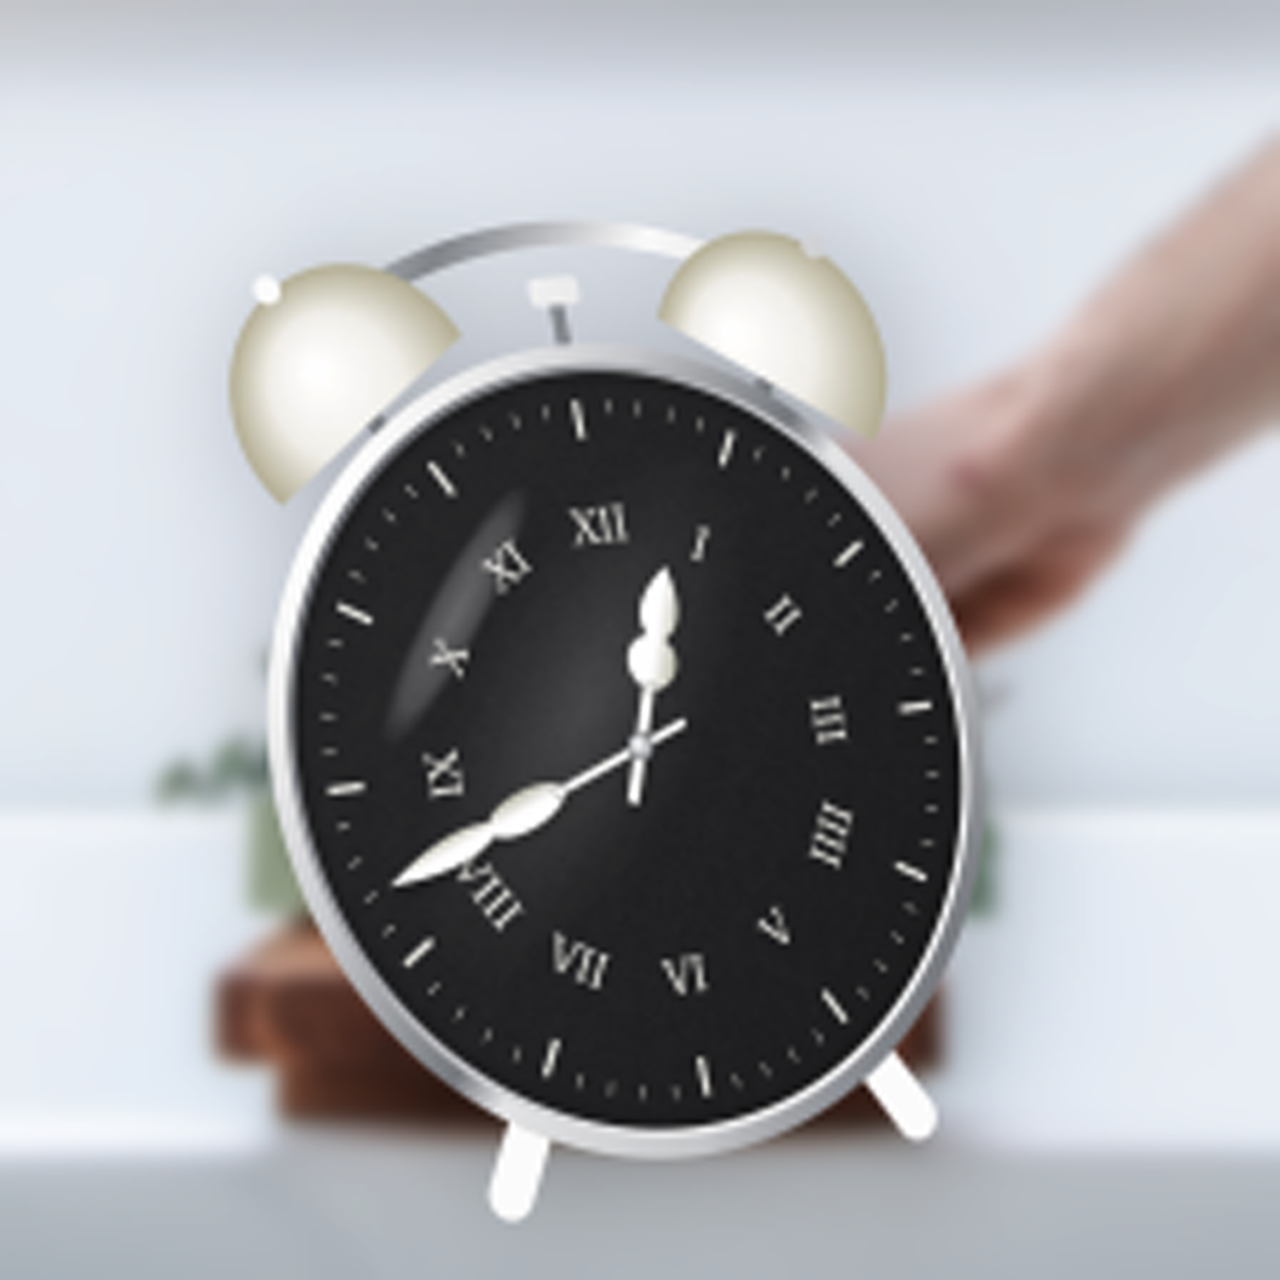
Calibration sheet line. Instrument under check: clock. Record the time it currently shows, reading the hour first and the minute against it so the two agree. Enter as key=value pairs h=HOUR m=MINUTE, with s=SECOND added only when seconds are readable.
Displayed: h=12 m=42
